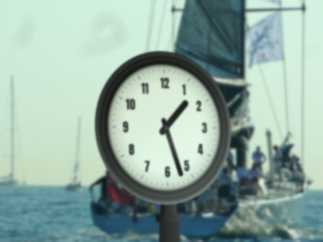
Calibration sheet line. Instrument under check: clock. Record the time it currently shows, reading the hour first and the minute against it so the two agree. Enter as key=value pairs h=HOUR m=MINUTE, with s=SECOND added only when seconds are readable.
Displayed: h=1 m=27
